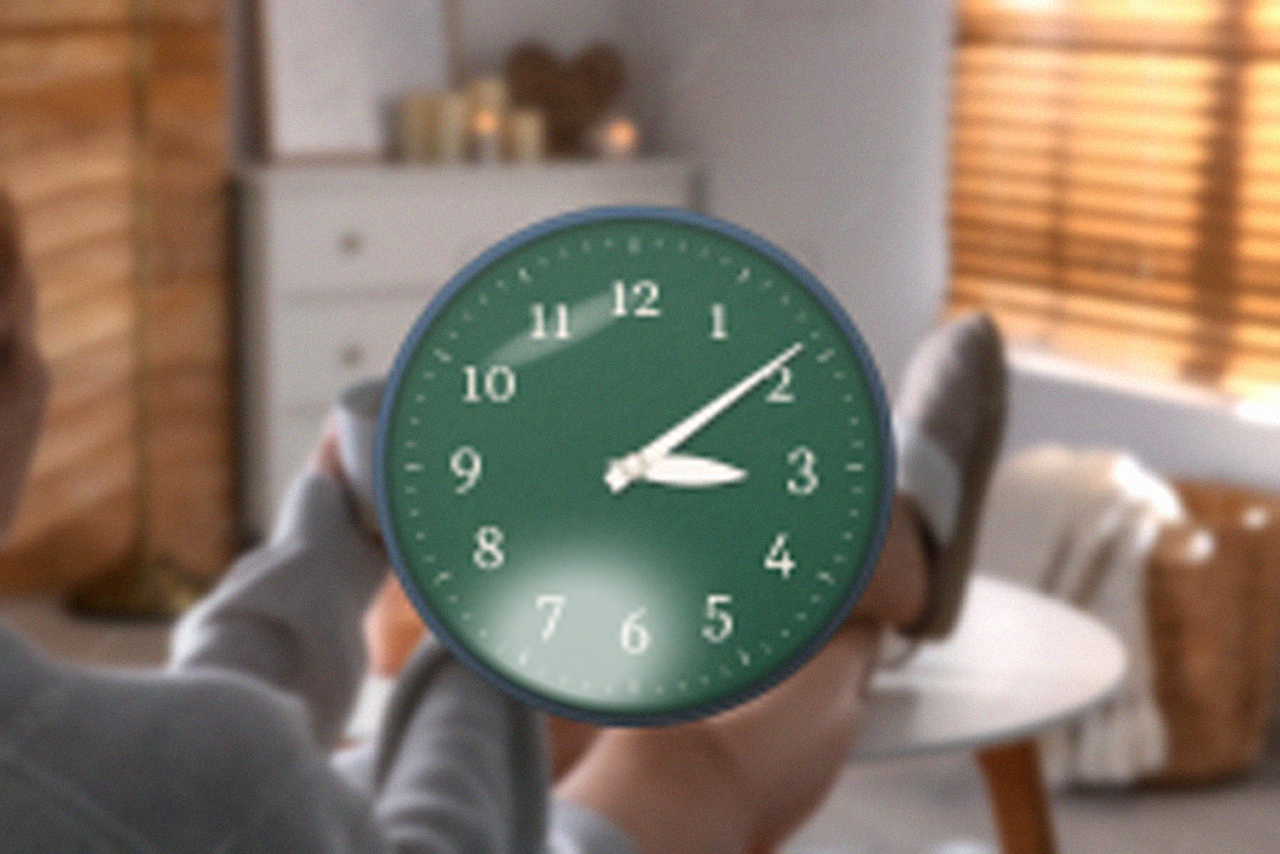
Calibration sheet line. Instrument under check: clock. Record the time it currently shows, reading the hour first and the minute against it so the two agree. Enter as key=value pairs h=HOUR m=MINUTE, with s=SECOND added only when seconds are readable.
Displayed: h=3 m=9
